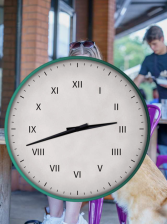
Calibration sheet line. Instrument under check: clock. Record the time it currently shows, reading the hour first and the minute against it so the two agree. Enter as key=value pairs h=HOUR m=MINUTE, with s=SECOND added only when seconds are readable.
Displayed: h=2 m=42
